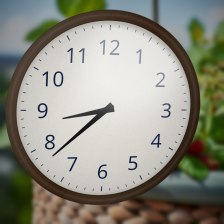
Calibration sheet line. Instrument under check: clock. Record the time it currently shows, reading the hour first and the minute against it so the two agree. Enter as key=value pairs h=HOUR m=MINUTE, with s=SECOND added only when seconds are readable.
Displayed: h=8 m=38
